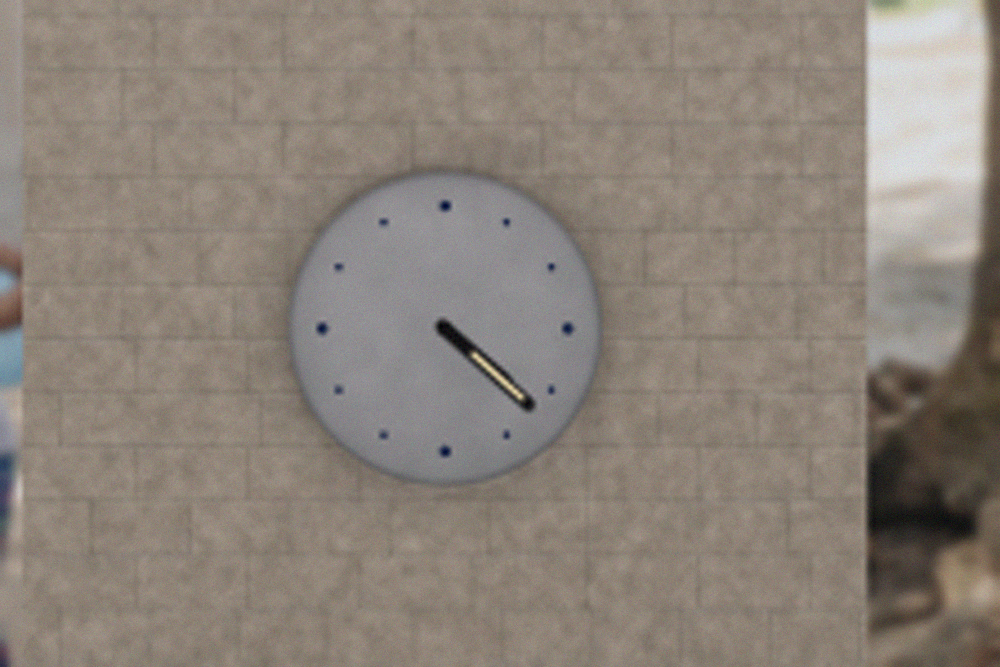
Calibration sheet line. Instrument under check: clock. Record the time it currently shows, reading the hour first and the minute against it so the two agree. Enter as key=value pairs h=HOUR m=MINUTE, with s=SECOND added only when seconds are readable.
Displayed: h=4 m=22
